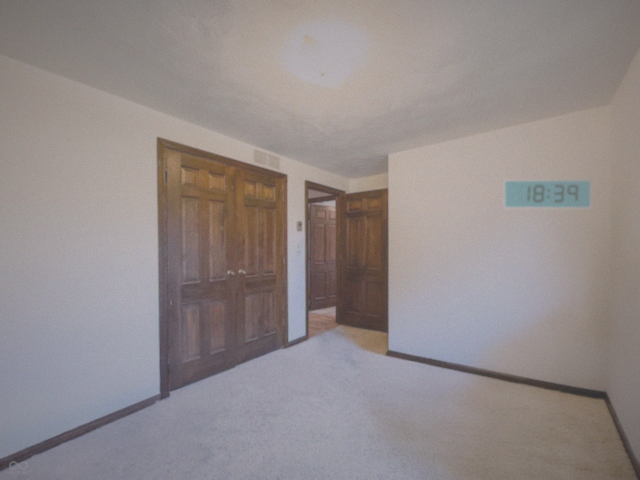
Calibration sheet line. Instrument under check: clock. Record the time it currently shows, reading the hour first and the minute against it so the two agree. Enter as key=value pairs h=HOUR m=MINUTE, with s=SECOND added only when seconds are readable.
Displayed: h=18 m=39
